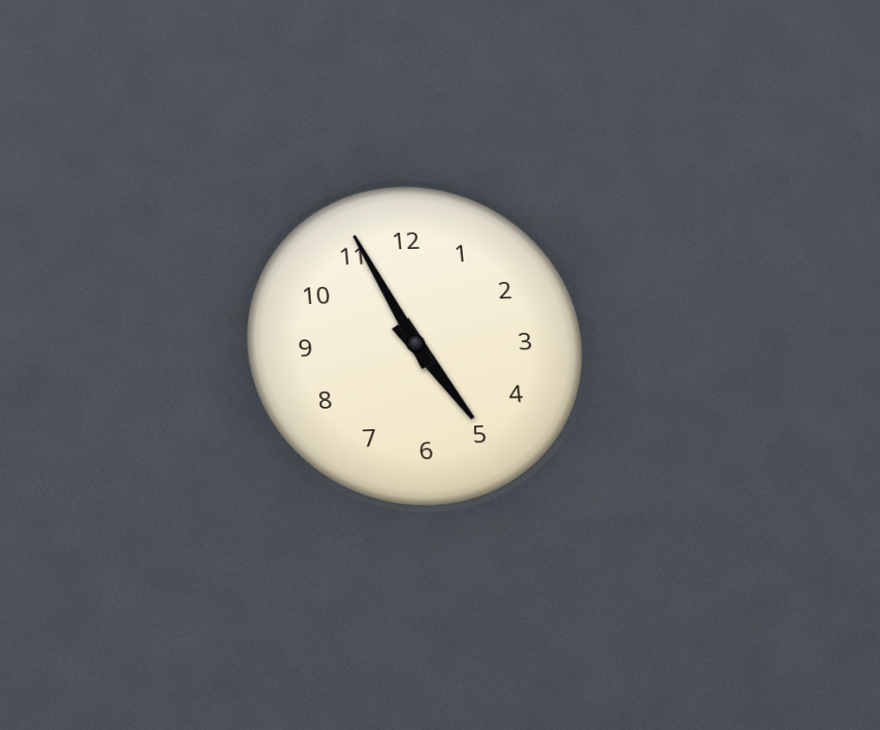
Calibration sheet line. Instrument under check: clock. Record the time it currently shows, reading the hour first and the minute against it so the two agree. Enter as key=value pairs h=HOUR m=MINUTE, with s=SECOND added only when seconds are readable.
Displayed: h=4 m=56
